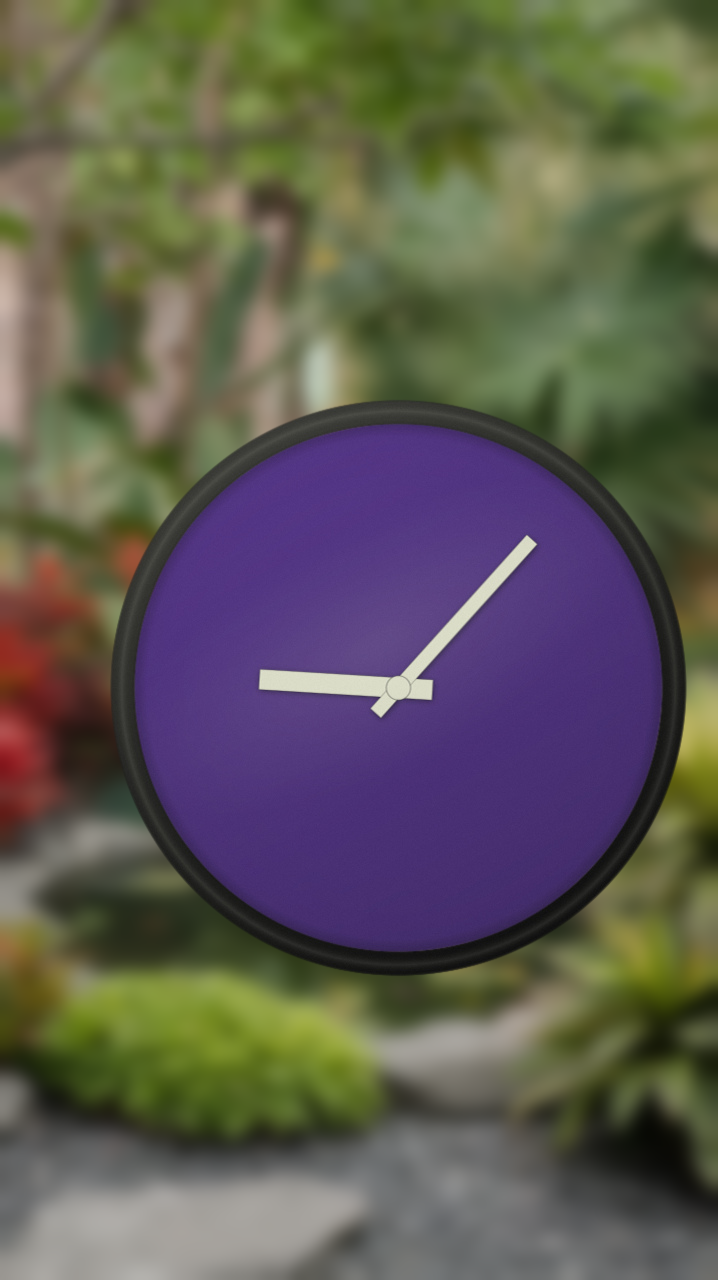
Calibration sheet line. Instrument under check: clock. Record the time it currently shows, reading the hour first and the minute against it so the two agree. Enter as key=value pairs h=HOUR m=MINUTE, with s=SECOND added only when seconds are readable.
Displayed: h=9 m=7
